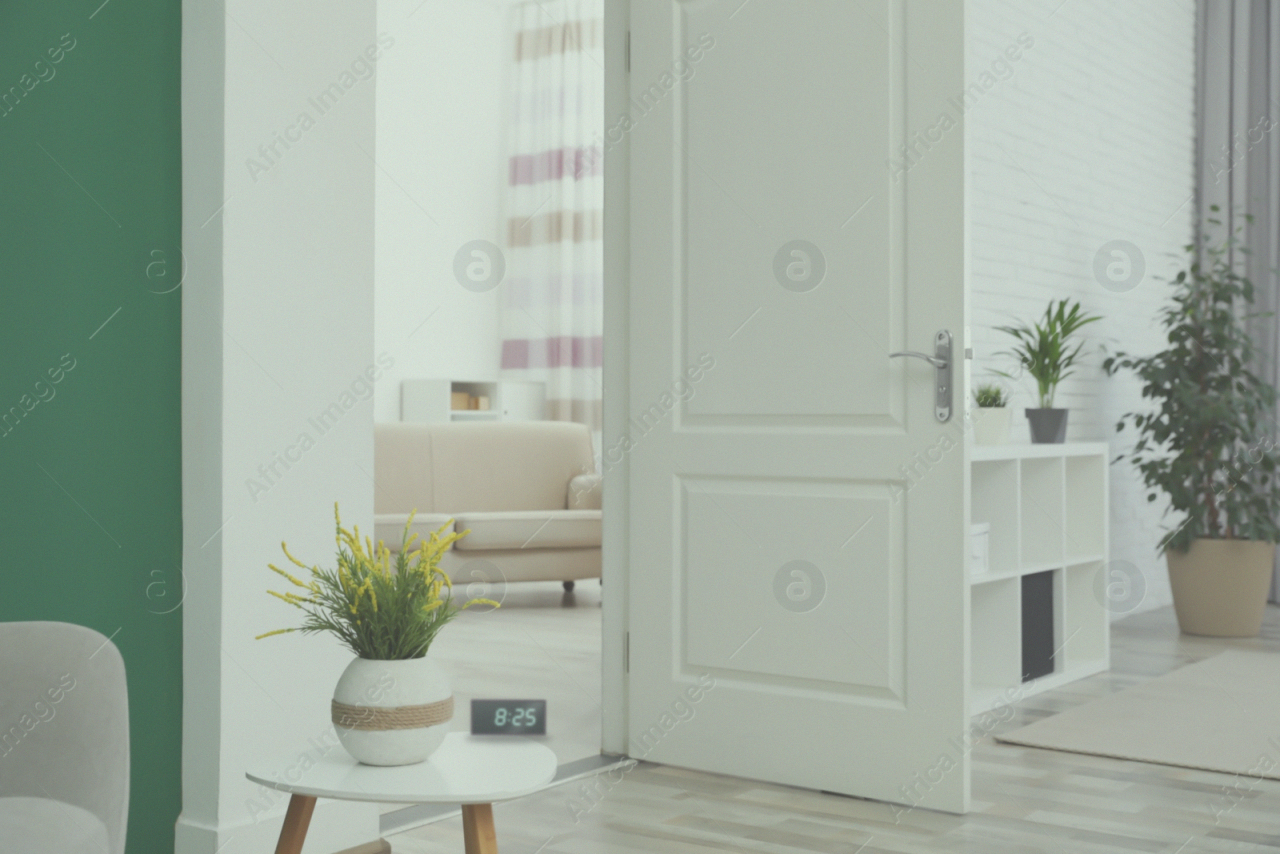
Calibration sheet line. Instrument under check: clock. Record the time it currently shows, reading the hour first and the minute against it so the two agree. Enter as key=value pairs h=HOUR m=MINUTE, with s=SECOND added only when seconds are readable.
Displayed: h=8 m=25
